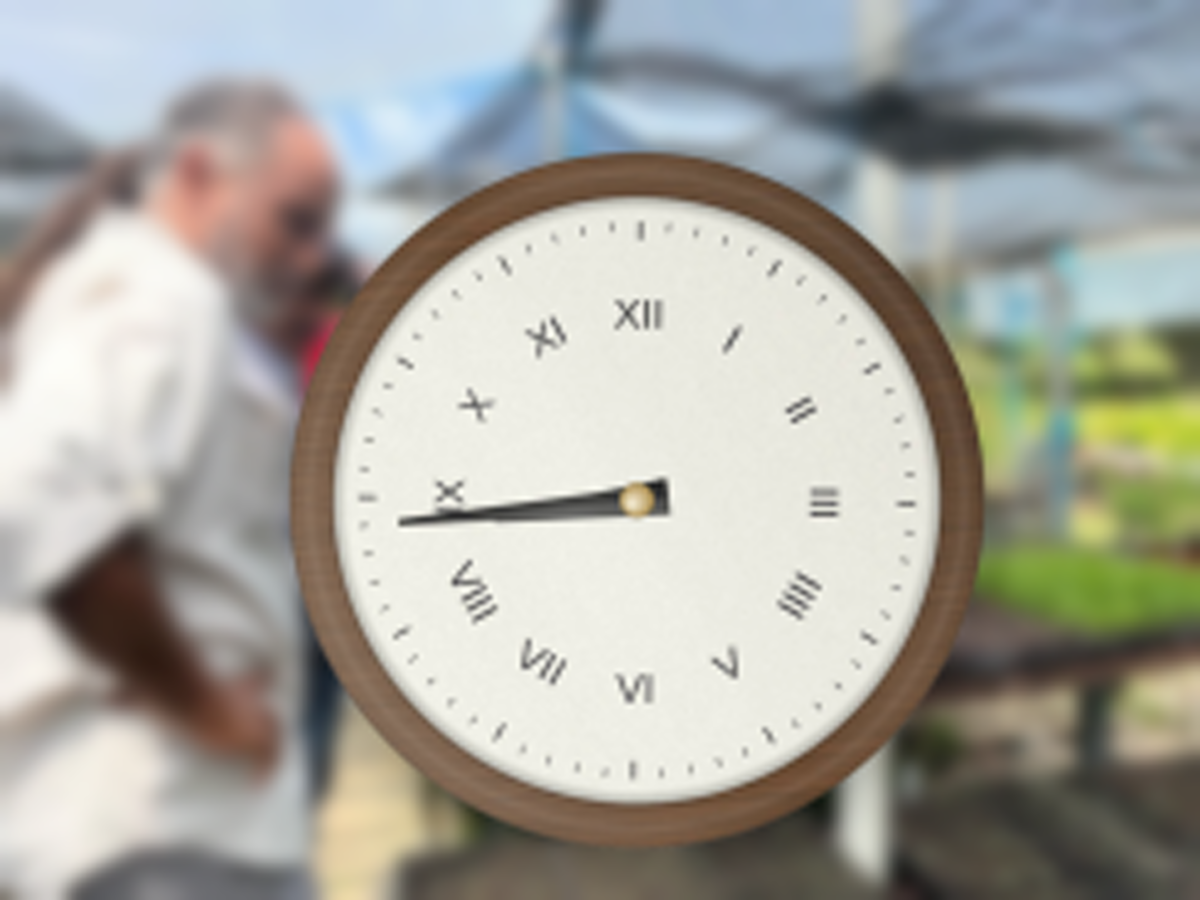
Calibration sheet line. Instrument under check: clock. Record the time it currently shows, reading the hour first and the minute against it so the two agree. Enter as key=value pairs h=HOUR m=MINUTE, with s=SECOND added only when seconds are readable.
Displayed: h=8 m=44
